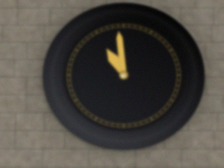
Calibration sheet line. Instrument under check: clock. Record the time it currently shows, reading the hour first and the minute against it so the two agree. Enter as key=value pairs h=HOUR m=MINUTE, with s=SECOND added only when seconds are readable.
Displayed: h=10 m=59
